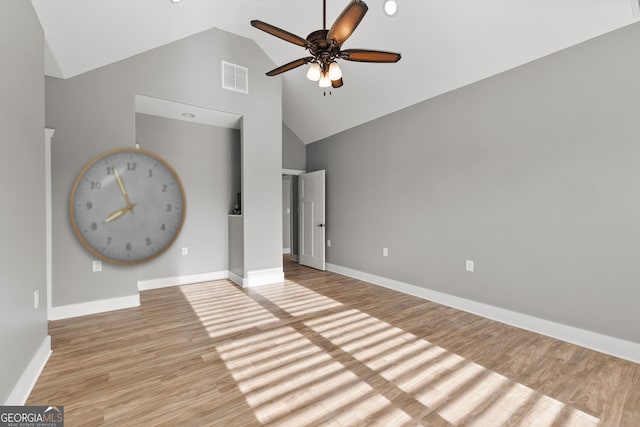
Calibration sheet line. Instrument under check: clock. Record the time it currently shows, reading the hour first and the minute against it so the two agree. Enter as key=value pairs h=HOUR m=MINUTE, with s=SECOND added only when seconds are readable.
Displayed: h=7 m=56
